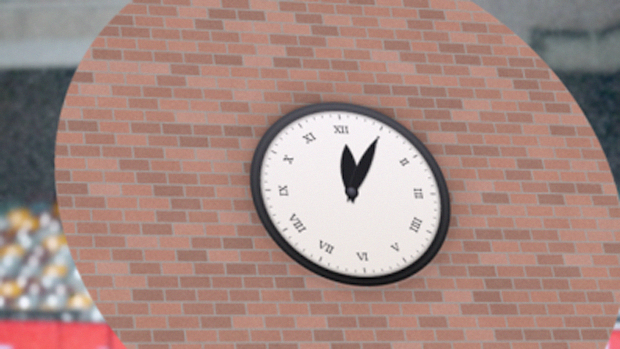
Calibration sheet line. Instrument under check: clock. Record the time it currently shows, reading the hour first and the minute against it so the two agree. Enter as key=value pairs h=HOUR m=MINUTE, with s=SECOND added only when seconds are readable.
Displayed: h=12 m=5
